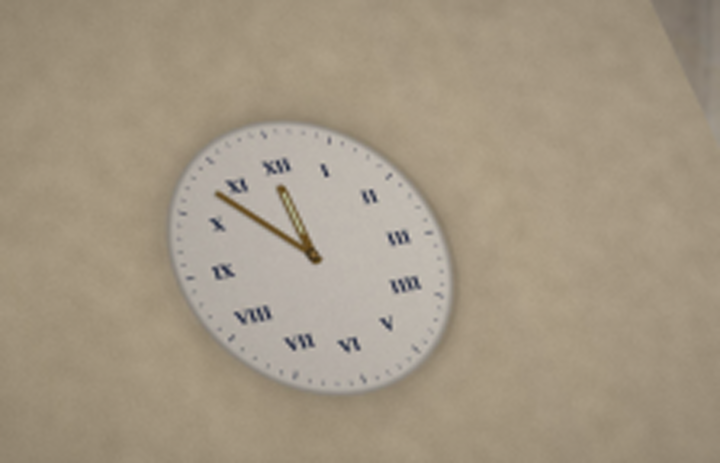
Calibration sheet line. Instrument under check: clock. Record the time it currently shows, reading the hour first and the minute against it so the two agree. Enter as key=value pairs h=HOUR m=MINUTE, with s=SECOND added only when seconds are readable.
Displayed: h=11 m=53
